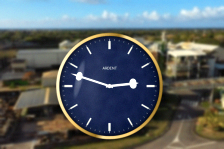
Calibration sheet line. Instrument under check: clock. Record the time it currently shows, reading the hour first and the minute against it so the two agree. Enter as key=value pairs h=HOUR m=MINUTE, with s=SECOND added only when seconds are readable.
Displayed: h=2 m=48
